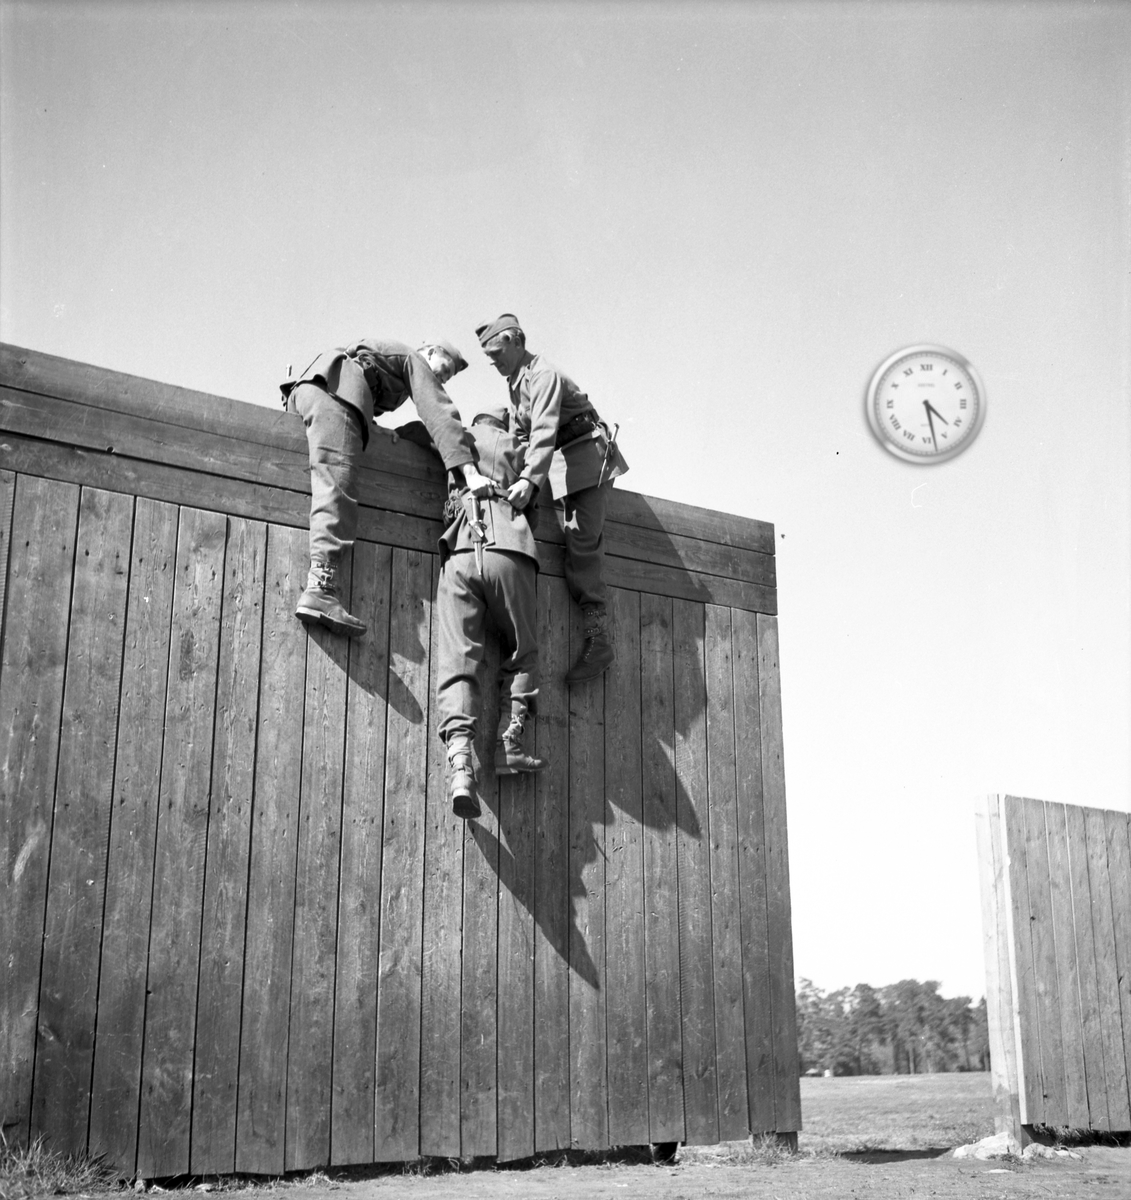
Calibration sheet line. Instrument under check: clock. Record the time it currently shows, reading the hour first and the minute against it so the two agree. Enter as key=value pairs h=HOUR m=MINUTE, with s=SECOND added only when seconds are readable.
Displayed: h=4 m=28
